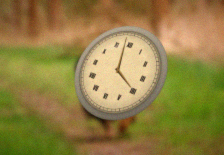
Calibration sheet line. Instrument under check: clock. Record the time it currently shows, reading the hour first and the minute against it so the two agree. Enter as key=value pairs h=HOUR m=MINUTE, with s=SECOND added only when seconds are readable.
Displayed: h=3 m=58
